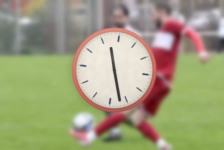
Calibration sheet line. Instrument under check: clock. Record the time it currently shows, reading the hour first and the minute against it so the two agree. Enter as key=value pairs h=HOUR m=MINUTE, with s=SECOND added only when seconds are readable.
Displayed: h=11 m=27
